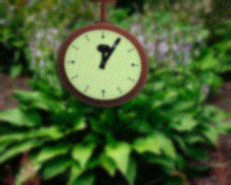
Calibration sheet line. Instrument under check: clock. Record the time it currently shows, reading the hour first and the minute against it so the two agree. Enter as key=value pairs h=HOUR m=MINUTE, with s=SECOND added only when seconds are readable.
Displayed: h=12 m=5
